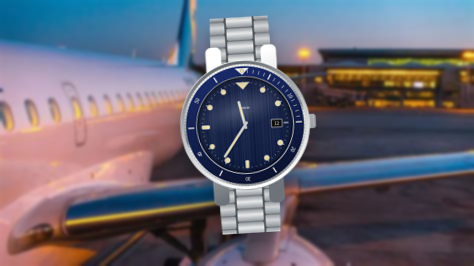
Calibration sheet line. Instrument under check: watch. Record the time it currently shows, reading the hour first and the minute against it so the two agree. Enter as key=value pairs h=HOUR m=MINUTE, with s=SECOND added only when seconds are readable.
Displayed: h=11 m=36
